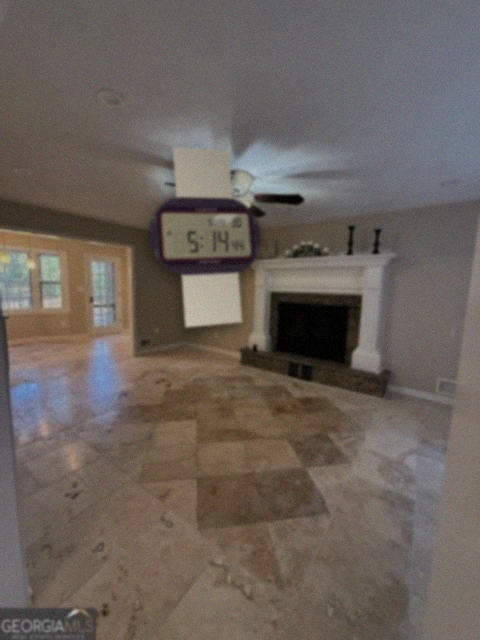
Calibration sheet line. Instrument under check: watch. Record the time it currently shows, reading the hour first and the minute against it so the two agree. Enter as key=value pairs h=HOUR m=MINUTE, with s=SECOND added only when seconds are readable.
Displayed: h=5 m=14
